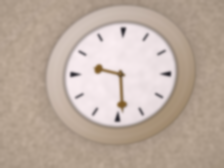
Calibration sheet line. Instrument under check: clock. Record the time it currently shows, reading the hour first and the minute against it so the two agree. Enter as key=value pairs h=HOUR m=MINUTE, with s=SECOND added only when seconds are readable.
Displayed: h=9 m=29
